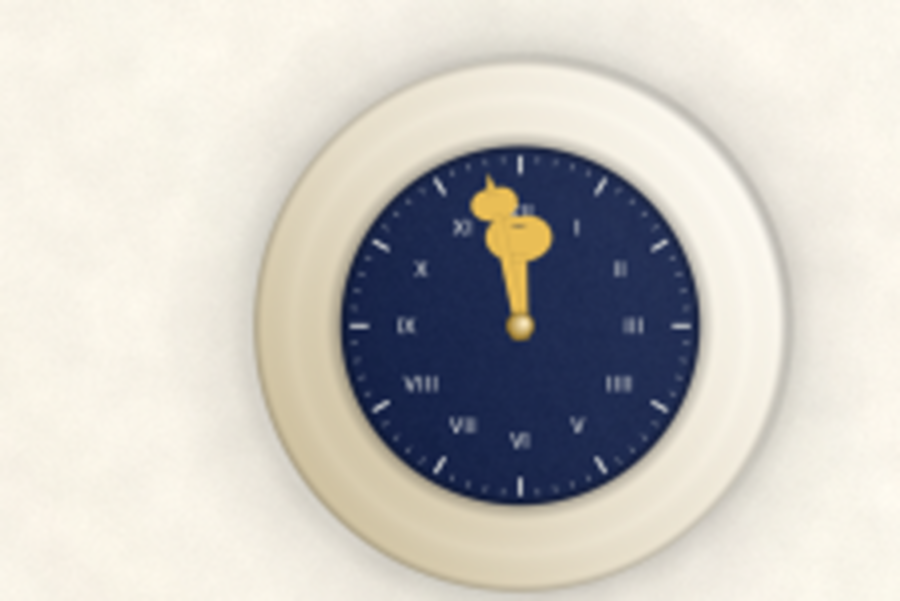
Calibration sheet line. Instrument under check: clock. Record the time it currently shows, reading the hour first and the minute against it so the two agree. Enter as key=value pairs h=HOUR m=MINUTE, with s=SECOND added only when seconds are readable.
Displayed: h=11 m=58
